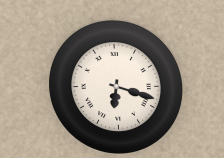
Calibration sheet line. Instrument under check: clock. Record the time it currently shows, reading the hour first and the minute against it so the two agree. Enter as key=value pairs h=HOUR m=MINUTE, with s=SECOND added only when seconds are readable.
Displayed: h=6 m=18
